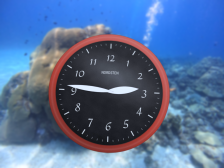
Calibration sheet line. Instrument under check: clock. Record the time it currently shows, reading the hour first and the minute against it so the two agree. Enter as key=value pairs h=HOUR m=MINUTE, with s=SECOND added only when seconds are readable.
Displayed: h=2 m=46
